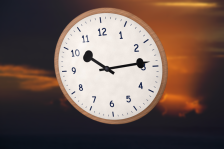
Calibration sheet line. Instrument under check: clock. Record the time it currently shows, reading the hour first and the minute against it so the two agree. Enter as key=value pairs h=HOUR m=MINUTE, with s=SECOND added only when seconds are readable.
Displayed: h=10 m=14
